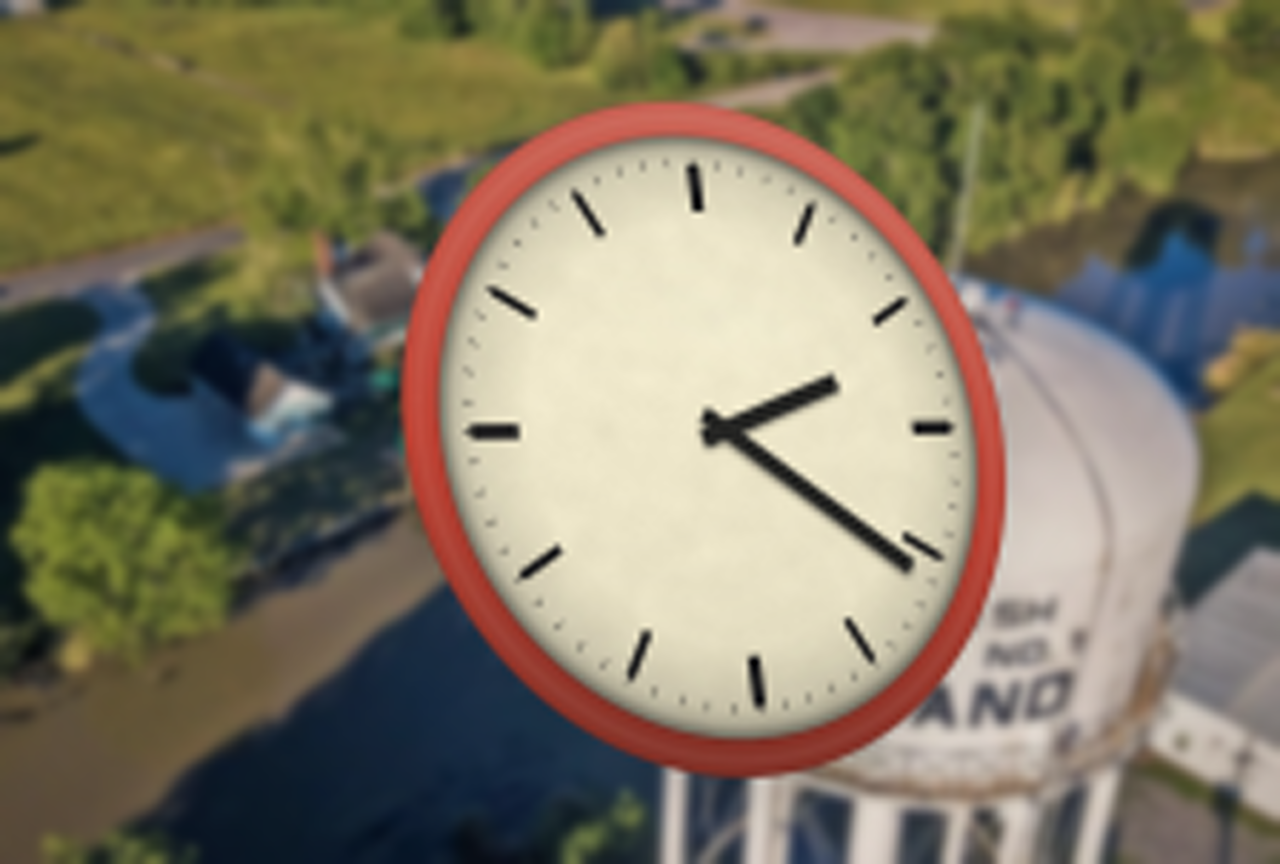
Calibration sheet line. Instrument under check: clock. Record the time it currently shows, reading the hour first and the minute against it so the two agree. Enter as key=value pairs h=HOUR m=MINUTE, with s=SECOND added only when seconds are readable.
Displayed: h=2 m=21
